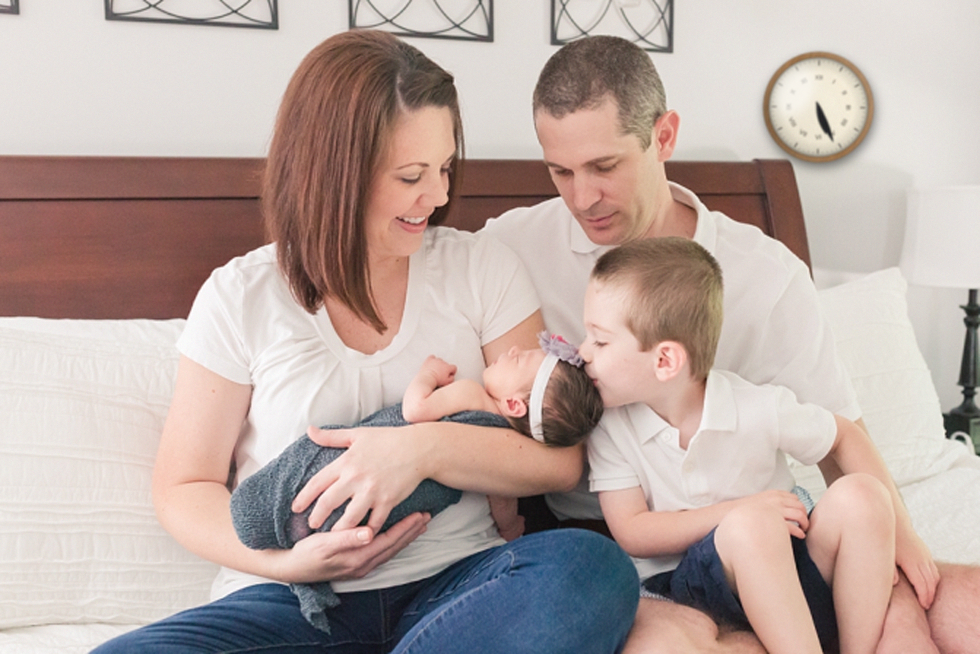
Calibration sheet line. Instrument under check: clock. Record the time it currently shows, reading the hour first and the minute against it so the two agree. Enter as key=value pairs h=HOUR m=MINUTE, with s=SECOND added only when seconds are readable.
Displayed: h=5 m=26
